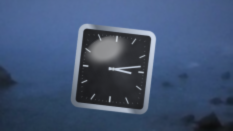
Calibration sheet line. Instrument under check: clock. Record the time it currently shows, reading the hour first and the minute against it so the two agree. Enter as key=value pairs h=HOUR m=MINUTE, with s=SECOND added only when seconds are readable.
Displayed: h=3 m=13
